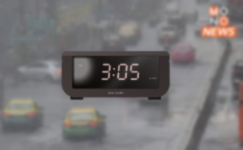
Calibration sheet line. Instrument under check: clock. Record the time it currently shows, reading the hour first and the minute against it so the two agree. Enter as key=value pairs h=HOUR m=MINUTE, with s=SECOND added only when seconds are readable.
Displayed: h=3 m=5
